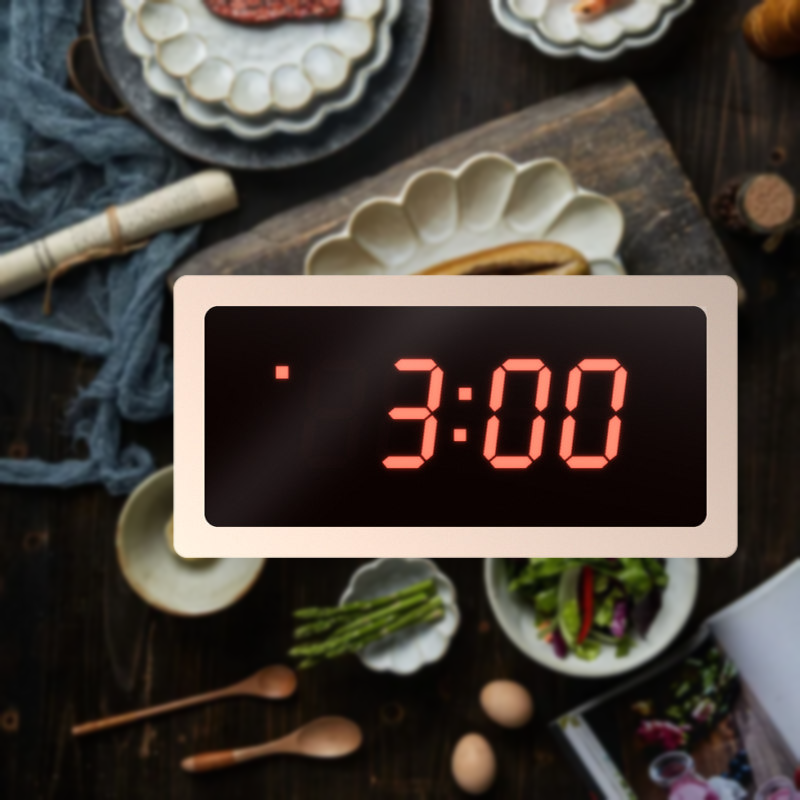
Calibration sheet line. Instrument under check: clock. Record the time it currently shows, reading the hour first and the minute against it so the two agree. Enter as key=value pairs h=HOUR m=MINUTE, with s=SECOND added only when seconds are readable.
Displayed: h=3 m=0
